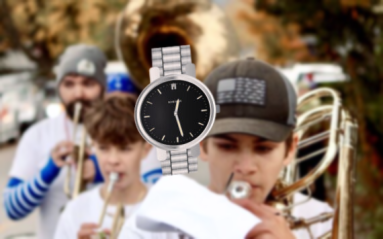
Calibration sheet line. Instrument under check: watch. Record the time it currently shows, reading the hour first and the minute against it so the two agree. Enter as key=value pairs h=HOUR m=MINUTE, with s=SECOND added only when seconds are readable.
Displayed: h=12 m=28
